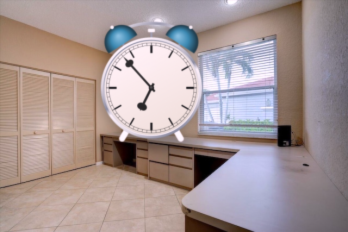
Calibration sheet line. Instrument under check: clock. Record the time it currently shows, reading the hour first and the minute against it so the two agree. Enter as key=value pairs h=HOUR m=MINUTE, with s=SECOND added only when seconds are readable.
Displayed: h=6 m=53
